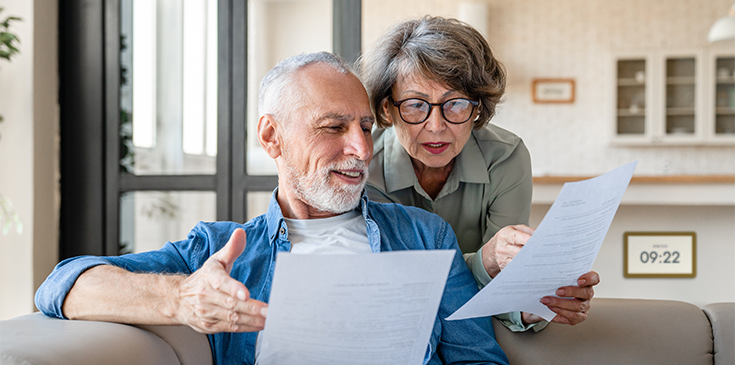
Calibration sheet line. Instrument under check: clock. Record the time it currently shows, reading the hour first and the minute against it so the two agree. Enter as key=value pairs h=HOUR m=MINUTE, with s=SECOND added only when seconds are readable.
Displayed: h=9 m=22
